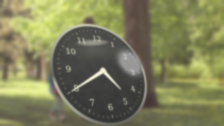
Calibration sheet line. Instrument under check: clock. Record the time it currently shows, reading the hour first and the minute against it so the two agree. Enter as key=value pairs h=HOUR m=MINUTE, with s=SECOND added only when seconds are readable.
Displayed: h=4 m=40
